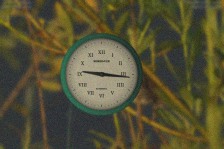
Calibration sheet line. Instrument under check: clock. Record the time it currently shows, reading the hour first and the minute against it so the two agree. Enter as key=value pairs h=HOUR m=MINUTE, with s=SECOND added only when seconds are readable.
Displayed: h=9 m=16
